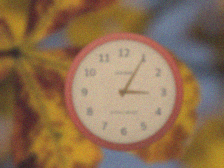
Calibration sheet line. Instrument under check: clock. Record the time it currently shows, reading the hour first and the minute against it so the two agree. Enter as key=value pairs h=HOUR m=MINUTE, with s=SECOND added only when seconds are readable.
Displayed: h=3 m=5
